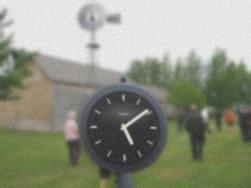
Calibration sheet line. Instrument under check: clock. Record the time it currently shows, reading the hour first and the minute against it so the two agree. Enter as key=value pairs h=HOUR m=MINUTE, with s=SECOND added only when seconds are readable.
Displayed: h=5 m=9
